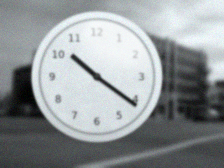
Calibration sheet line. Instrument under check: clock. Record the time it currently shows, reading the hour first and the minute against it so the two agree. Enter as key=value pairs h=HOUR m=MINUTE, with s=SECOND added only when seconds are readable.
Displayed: h=10 m=21
